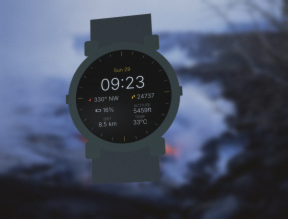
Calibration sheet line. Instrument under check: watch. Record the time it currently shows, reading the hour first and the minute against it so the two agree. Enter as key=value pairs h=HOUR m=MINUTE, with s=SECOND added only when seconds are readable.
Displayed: h=9 m=23
